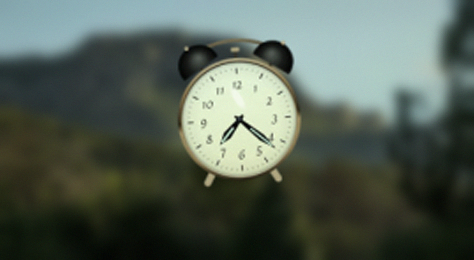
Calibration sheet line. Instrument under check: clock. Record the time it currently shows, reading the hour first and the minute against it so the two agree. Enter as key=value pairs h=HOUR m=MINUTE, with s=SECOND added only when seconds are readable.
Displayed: h=7 m=22
